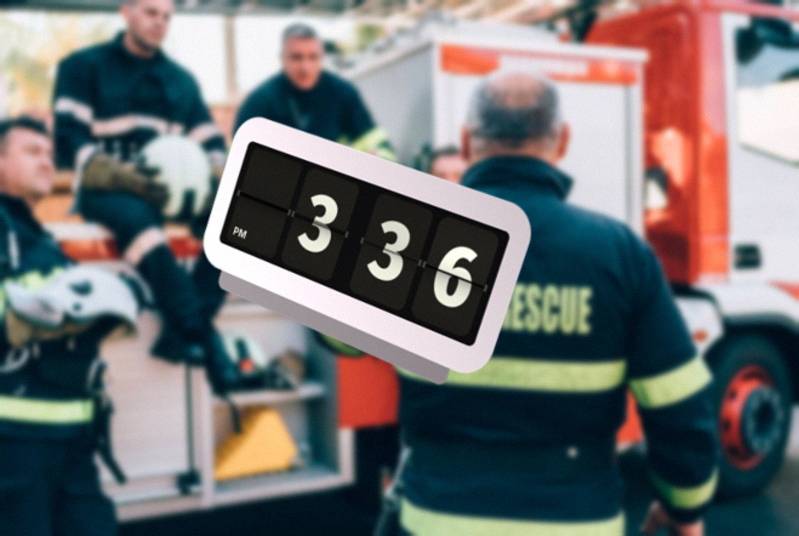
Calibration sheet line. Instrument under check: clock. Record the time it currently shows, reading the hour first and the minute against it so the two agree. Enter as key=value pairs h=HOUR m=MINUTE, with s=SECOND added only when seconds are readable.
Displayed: h=3 m=36
